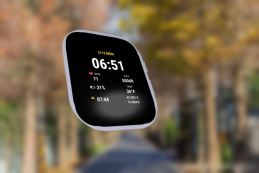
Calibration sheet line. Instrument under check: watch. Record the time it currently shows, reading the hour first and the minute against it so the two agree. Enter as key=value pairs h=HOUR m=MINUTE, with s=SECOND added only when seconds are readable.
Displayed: h=6 m=51
